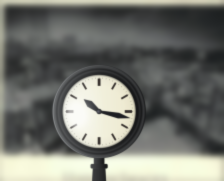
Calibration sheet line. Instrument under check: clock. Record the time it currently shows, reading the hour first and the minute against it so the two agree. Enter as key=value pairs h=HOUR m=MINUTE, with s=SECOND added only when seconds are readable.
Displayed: h=10 m=17
